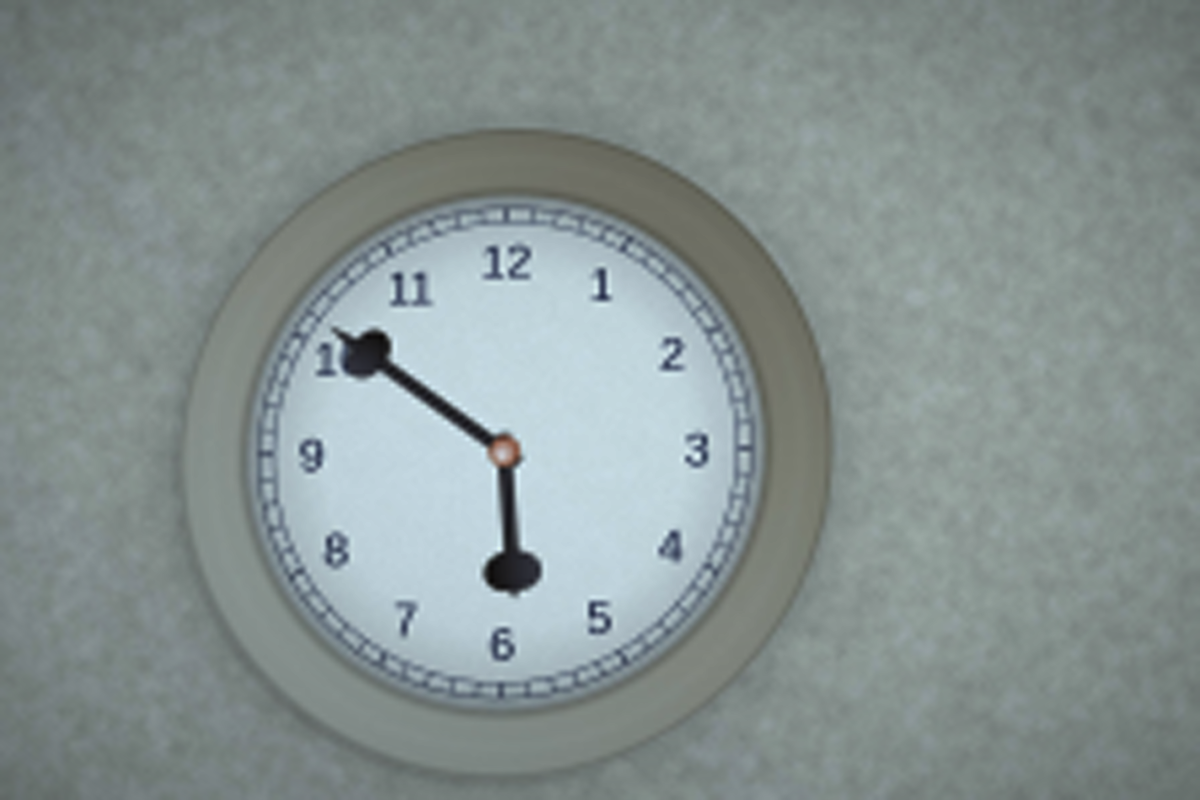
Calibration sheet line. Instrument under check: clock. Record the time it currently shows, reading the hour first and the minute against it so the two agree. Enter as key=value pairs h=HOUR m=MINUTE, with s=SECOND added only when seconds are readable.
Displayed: h=5 m=51
